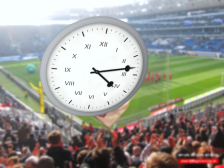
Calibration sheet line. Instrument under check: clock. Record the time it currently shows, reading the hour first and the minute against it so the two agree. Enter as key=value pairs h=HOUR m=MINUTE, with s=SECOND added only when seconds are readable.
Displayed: h=4 m=13
